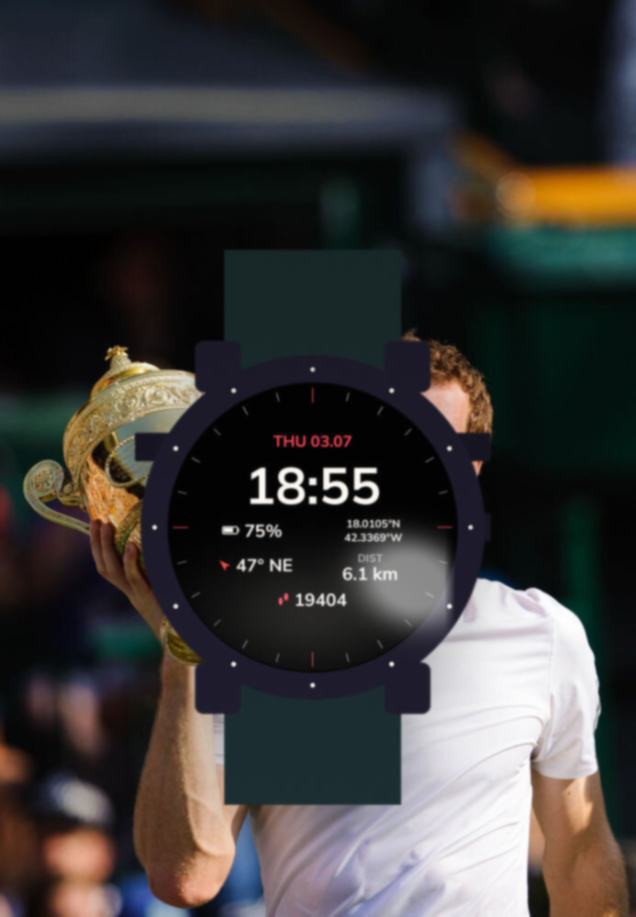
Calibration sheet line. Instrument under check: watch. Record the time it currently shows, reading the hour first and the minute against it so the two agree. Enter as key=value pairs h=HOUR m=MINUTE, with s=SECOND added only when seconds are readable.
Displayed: h=18 m=55
